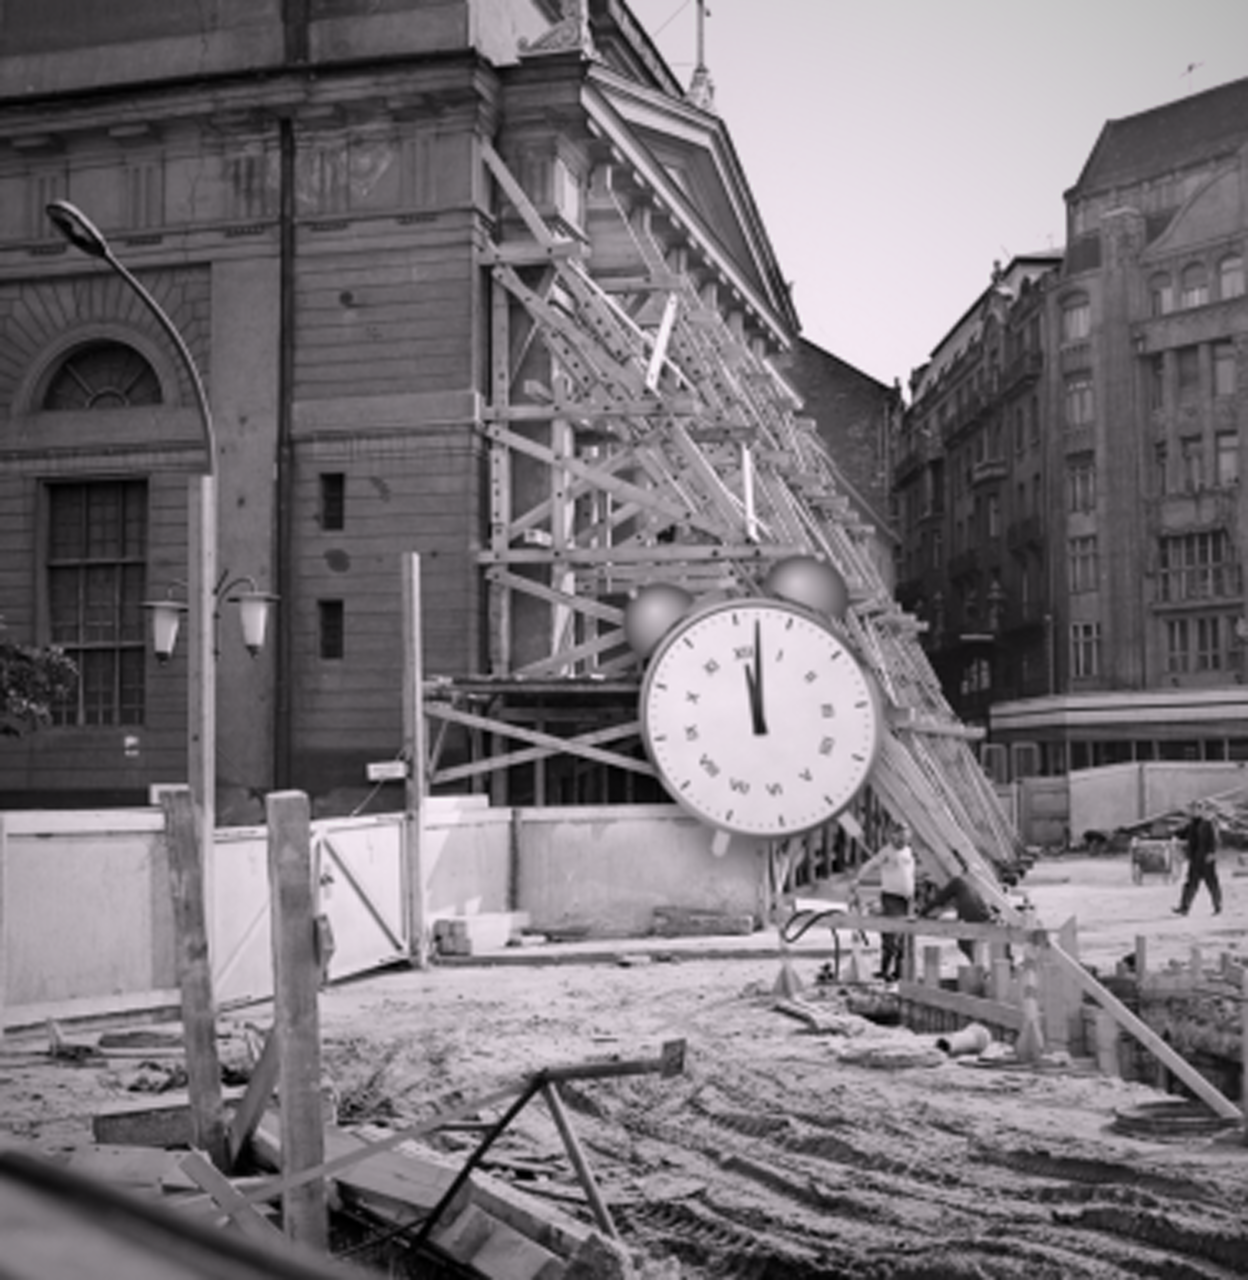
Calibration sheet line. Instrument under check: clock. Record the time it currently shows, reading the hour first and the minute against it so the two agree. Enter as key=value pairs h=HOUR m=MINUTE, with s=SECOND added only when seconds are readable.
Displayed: h=12 m=2
